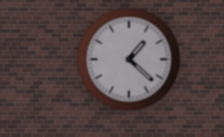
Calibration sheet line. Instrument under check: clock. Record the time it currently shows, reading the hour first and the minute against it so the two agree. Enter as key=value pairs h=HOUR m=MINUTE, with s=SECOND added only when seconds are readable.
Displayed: h=1 m=22
